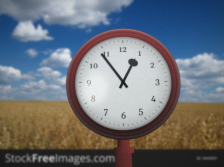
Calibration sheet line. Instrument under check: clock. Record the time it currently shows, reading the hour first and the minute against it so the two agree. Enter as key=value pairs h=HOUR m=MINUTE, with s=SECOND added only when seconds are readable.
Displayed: h=12 m=54
